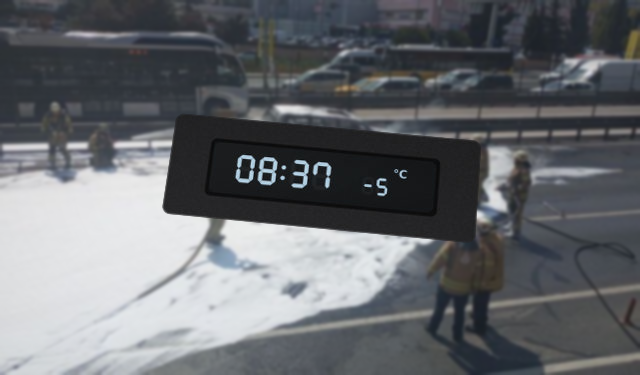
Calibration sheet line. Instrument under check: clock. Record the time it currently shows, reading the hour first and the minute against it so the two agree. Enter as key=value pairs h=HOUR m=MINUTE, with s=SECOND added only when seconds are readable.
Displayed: h=8 m=37
